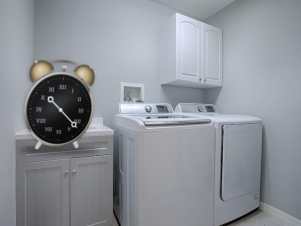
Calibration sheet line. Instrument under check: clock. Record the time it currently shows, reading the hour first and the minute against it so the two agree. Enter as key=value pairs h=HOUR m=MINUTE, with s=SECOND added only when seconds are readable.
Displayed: h=10 m=22
